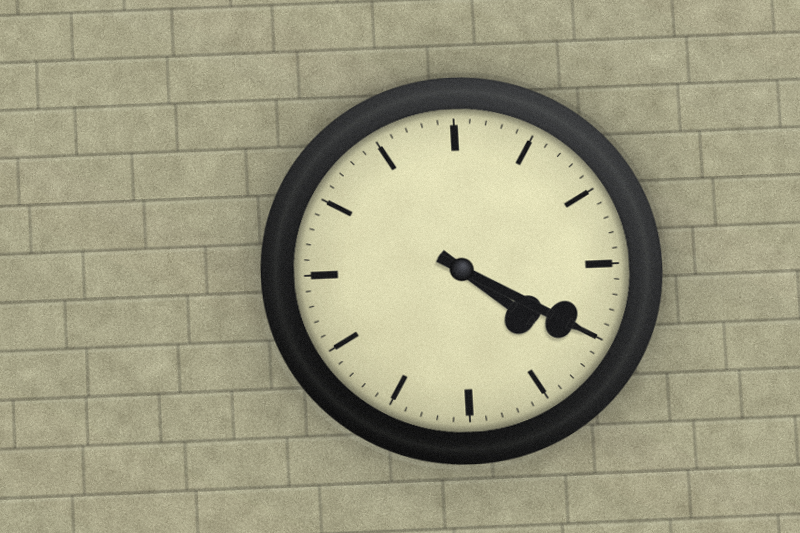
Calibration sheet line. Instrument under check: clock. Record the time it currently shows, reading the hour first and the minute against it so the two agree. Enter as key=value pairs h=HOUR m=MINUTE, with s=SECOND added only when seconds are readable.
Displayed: h=4 m=20
